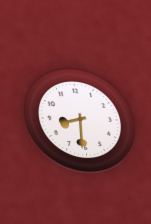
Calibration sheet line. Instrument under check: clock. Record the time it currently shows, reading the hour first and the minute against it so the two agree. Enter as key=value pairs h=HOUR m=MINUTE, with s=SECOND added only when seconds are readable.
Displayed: h=8 m=31
